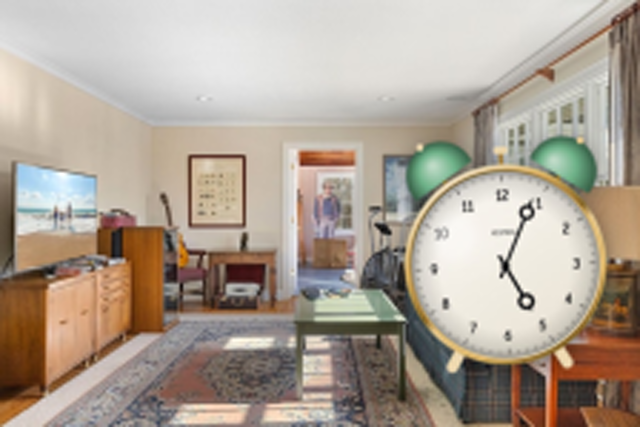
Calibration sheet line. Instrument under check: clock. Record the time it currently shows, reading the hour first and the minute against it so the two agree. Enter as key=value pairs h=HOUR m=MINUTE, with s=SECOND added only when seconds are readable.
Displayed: h=5 m=4
